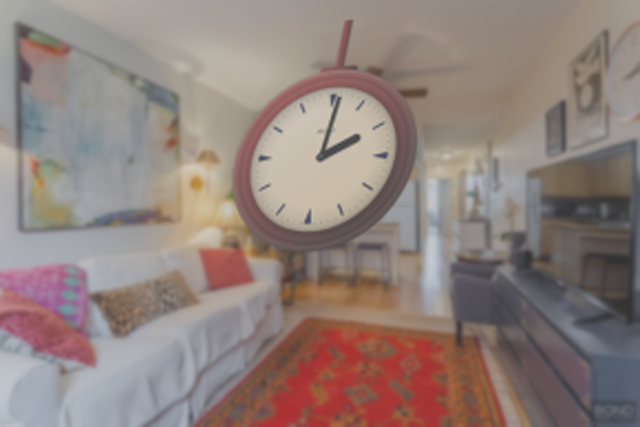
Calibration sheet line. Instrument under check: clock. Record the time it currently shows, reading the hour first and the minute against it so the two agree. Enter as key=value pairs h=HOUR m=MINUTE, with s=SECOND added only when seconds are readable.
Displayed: h=2 m=1
